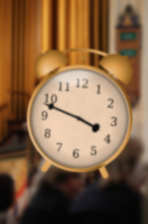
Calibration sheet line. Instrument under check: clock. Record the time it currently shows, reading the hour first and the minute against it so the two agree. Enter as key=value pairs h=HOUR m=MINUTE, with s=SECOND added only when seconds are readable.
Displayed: h=3 m=48
